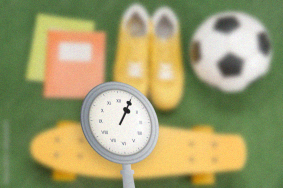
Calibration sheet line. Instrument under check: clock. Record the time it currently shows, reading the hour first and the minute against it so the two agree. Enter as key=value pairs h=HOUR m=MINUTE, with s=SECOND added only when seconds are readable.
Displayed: h=1 m=5
